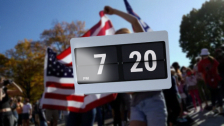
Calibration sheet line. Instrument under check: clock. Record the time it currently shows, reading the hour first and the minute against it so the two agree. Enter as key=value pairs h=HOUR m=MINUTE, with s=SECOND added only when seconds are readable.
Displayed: h=7 m=20
